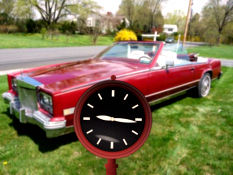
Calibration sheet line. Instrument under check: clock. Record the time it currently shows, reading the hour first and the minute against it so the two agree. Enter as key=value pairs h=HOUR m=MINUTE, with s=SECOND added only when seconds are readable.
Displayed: h=9 m=16
